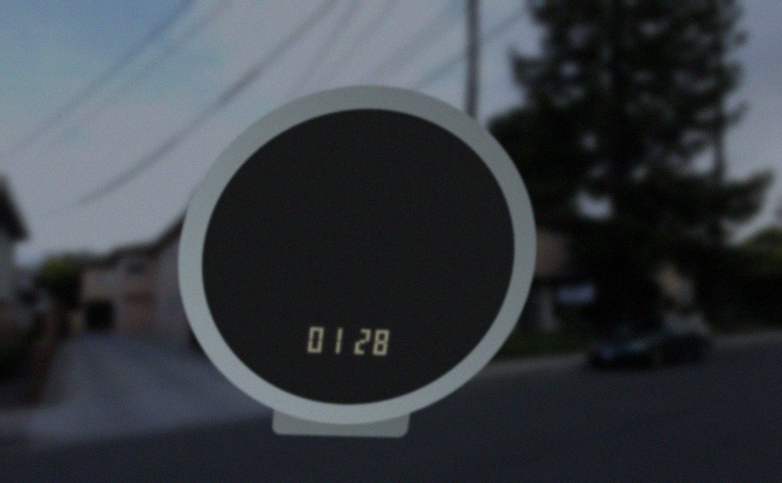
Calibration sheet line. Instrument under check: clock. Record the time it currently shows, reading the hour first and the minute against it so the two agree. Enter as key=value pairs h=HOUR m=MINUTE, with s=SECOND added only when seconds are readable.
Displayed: h=1 m=28
